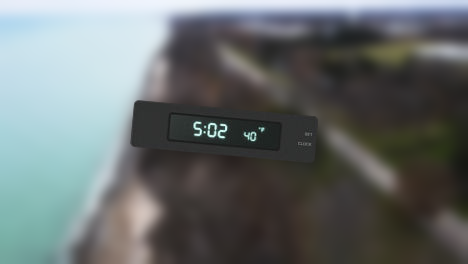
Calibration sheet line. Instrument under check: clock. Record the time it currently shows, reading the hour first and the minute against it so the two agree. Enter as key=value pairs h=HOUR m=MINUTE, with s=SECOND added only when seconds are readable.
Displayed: h=5 m=2
